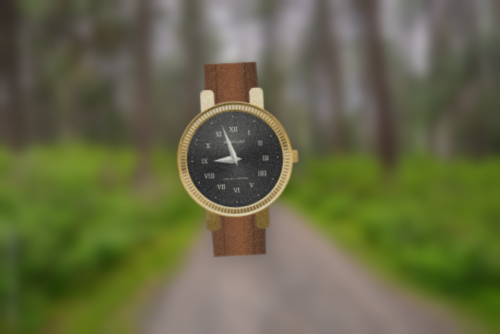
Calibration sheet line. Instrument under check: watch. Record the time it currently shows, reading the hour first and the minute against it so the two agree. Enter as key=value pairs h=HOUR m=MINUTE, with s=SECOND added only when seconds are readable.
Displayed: h=8 m=57
